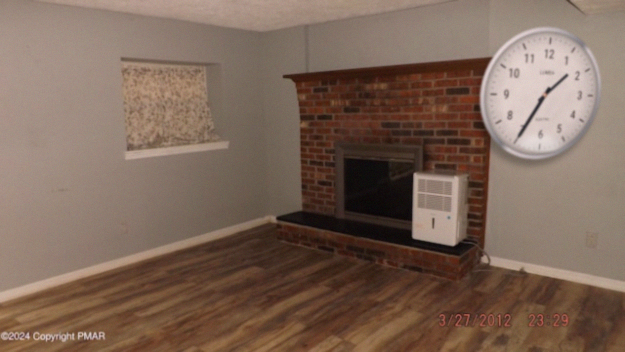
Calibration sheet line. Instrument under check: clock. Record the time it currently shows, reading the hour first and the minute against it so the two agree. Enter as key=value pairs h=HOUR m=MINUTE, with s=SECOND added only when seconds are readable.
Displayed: h=1 m=35
